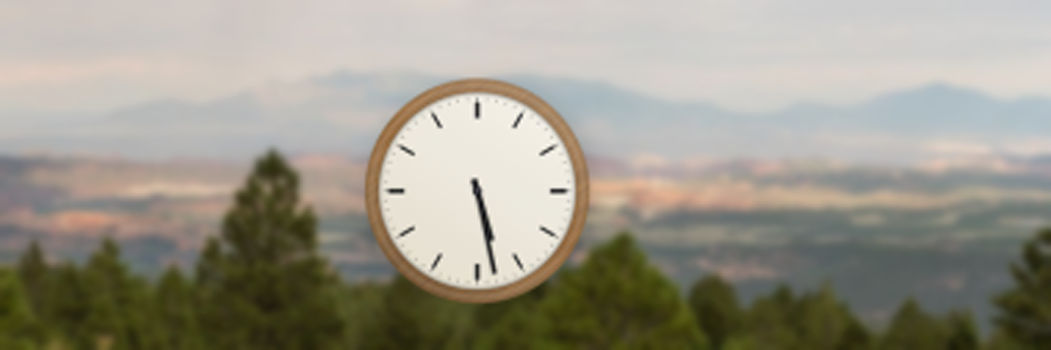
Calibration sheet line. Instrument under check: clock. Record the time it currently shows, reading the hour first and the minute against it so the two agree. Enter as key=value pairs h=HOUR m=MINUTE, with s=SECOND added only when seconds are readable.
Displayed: h=5 m=28
